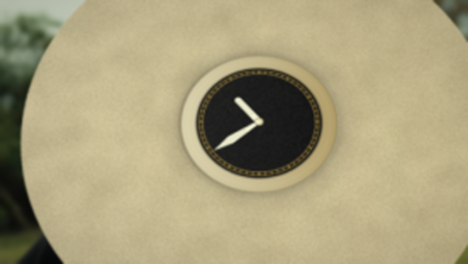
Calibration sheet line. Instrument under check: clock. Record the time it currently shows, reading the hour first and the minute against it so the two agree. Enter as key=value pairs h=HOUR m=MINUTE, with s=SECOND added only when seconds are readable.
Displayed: h=10 m=39
